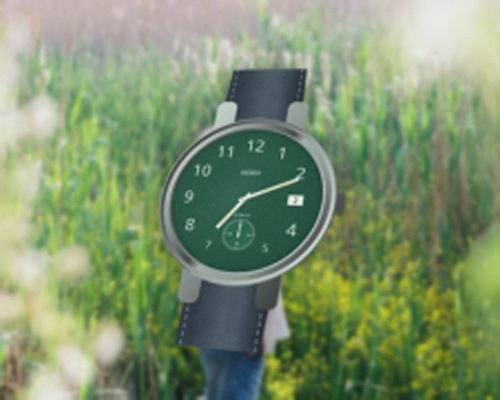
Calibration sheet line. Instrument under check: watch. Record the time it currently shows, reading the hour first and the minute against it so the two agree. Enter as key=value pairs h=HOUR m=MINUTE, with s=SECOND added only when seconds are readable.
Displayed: h=7 m=11
